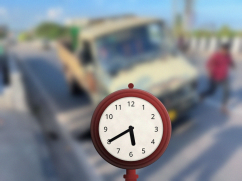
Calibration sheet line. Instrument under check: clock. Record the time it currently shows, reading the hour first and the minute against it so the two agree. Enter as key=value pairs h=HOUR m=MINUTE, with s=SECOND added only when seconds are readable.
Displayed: h=5 m=40
